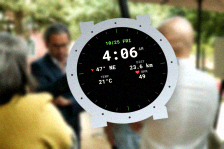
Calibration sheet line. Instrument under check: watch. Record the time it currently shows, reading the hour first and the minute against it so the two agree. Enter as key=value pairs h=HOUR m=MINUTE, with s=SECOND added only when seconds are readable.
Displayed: h=4 m=6
